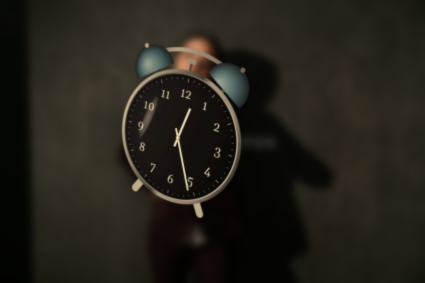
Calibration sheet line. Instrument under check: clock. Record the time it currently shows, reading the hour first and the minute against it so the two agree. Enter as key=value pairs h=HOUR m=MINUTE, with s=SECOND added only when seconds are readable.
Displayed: h=12 m=26
